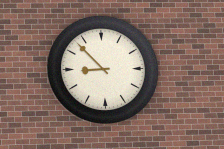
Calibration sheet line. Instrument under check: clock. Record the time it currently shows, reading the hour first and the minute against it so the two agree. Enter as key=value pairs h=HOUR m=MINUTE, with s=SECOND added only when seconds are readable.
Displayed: h=8 m=53
